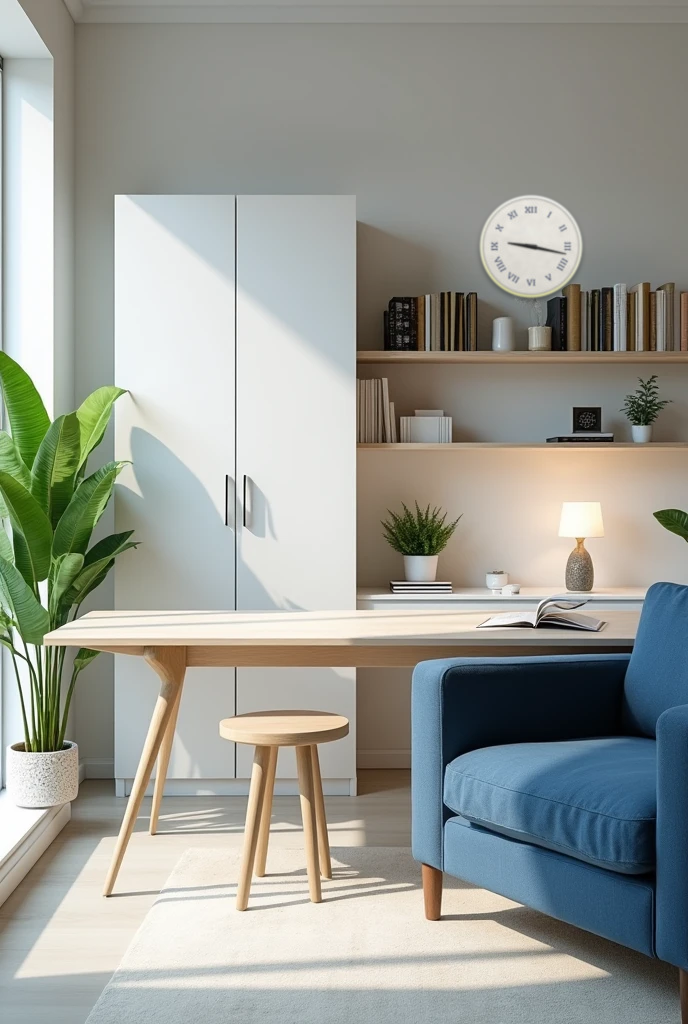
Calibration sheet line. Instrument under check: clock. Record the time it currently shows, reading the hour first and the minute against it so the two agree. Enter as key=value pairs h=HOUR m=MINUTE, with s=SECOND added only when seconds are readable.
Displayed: h=9 m=17
